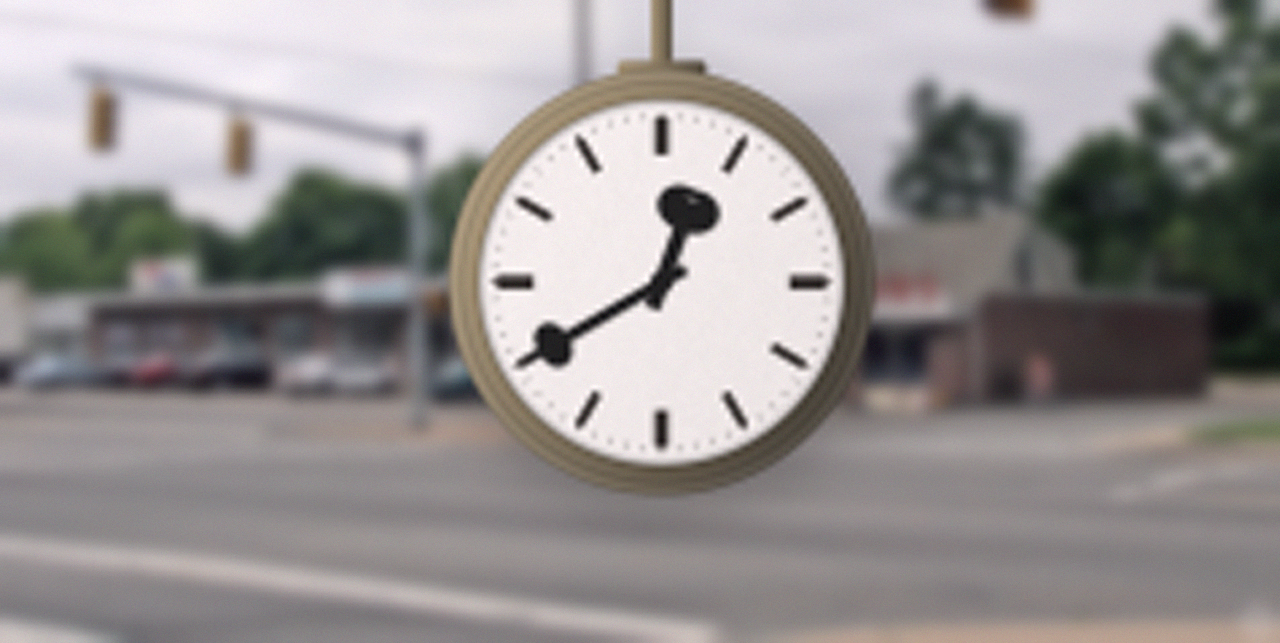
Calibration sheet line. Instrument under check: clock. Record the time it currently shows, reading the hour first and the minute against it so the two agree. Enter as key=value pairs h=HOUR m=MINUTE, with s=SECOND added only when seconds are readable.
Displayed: h=12 m=40
